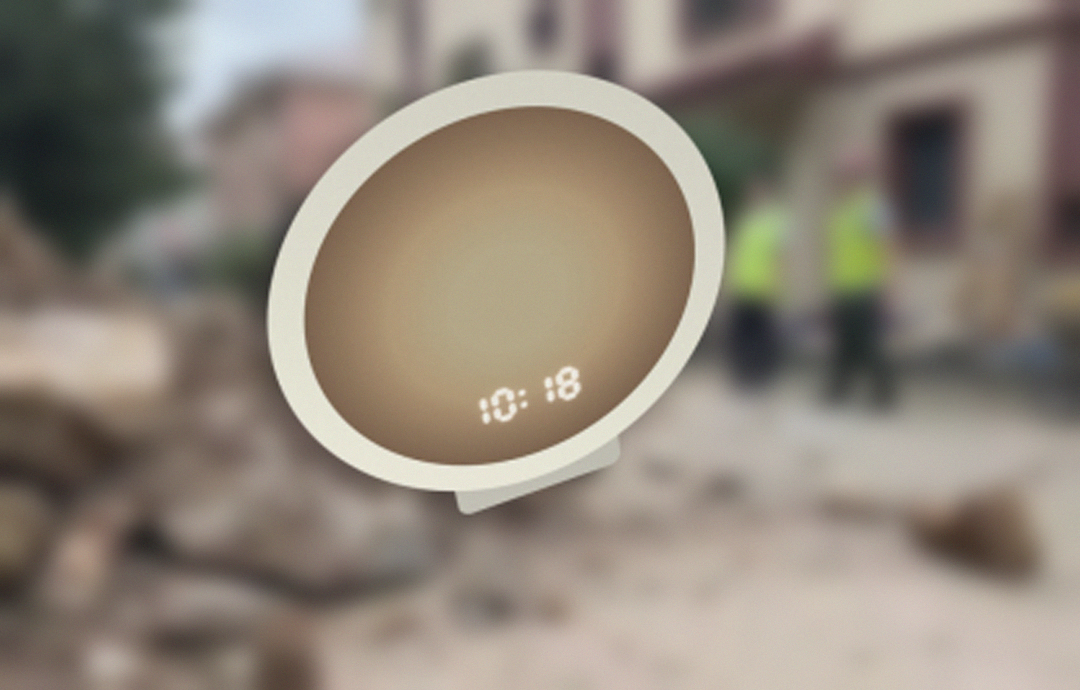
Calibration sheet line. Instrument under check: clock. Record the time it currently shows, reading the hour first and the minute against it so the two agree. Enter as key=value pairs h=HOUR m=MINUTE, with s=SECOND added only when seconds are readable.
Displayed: h=10 m=18
